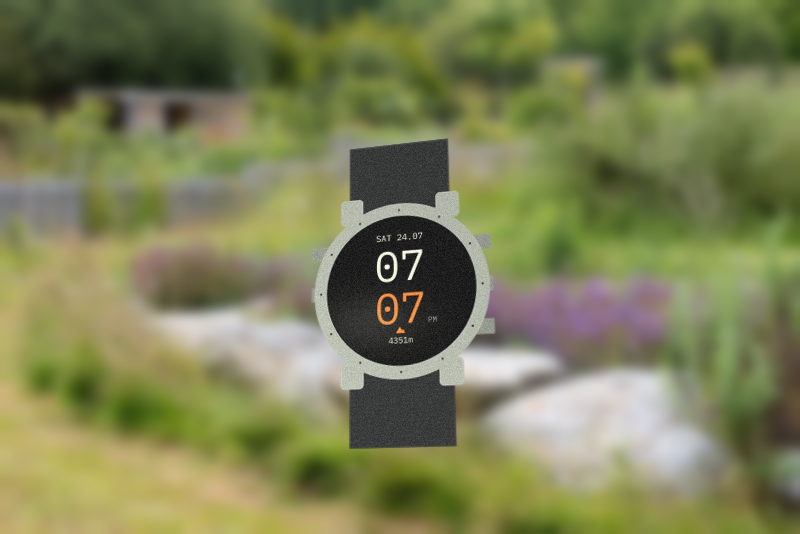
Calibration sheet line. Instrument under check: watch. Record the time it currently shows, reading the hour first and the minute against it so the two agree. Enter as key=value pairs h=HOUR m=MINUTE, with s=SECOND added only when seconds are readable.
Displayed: h=7 m=7
